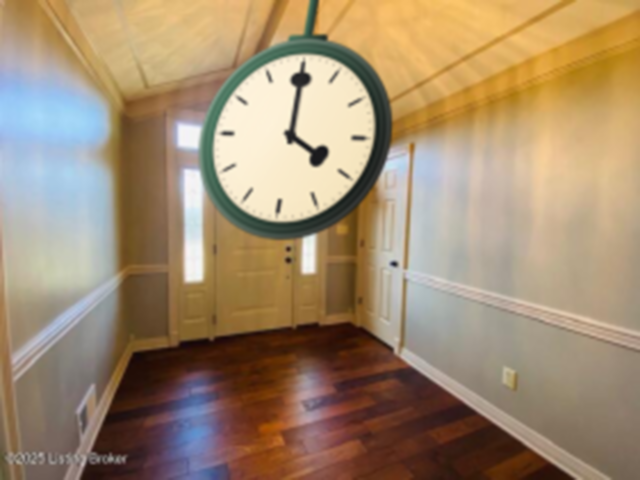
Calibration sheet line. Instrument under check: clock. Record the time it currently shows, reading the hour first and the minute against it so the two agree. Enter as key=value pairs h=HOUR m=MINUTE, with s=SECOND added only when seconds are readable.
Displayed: h=4 m=0
